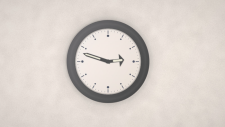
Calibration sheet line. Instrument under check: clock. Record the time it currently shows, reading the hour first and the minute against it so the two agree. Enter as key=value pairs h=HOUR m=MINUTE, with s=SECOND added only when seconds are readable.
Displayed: h=2 m=48
